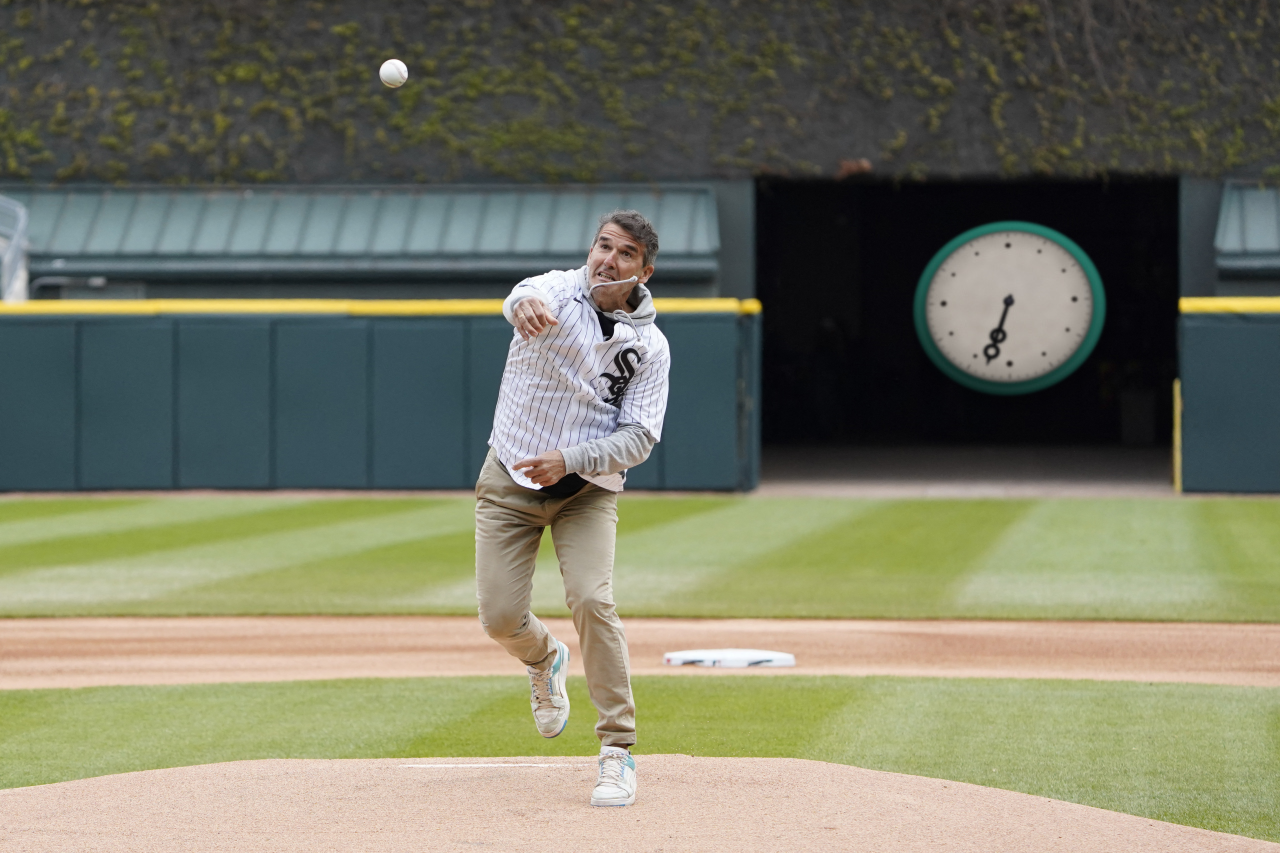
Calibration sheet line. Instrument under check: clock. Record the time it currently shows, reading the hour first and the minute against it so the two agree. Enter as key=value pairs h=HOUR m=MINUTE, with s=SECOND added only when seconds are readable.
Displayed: h=6 m=33
